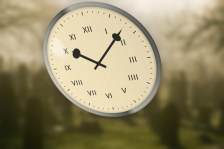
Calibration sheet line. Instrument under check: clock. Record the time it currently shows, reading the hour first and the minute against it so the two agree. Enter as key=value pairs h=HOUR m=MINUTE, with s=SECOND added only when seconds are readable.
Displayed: h=10 m=8
